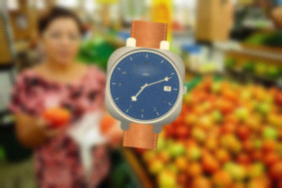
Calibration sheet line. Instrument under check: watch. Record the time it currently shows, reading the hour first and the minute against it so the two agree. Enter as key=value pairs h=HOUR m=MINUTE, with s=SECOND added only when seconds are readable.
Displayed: h=7 m=11
